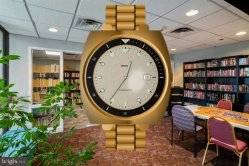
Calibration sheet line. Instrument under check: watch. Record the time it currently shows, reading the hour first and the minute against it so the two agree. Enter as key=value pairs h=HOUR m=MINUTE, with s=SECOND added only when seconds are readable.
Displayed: h=12 m=36
